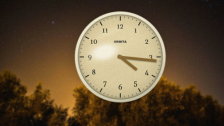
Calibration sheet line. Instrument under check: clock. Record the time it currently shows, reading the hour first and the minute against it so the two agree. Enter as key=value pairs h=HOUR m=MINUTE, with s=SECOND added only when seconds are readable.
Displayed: h=4 m=16
